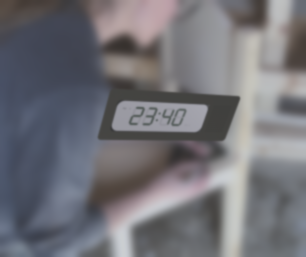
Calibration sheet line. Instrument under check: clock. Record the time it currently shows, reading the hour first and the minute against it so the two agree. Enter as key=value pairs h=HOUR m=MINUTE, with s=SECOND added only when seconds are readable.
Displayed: h=23 m=40
